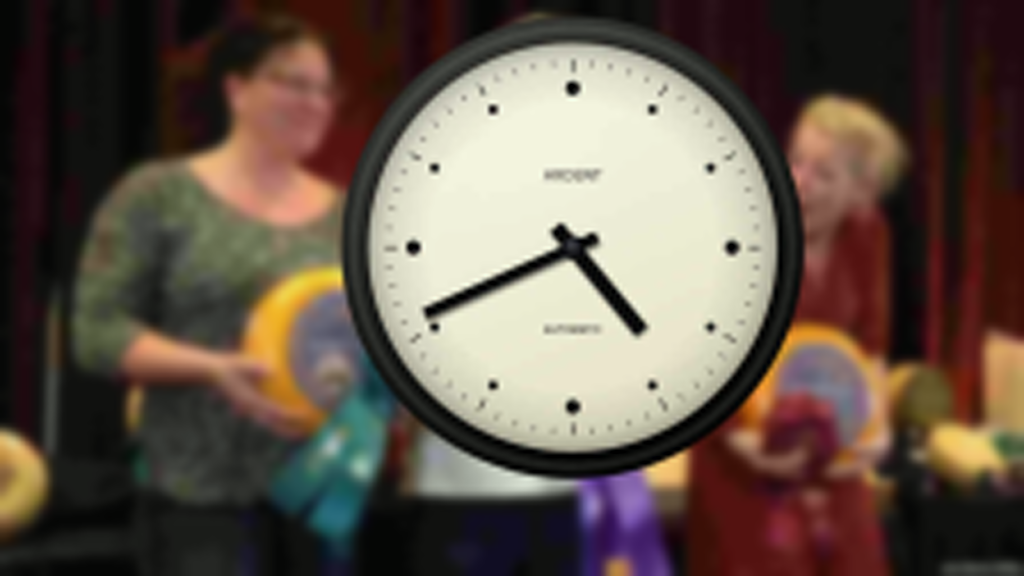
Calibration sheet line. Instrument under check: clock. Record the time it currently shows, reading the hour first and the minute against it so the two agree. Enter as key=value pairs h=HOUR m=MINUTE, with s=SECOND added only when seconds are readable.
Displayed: h=4 m=41
